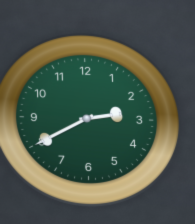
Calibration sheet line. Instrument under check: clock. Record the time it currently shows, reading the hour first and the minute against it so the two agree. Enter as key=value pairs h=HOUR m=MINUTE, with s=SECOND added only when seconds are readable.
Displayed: h=2 m=40
